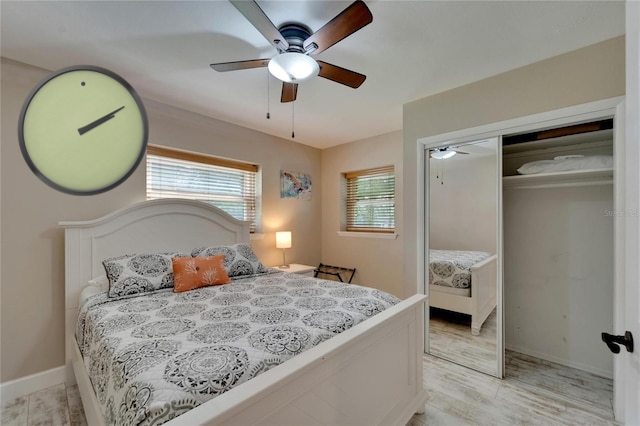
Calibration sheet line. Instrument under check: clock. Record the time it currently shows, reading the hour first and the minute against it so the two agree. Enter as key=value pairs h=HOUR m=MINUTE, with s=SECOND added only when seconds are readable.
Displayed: h=2 m=10
